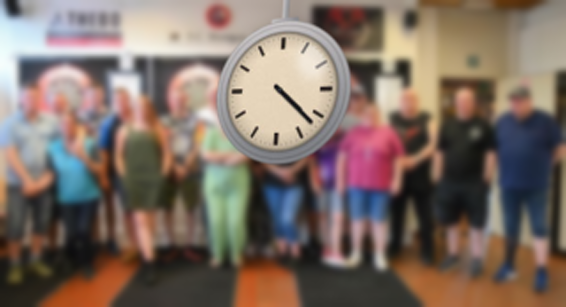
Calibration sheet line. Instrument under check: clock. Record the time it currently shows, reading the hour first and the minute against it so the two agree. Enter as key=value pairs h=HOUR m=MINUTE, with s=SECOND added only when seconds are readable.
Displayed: h=4 m=22
